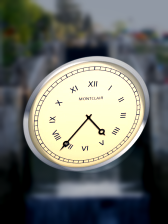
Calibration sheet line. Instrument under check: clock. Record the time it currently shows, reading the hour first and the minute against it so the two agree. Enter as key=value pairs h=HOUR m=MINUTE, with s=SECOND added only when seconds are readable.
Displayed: h=4 m=36
